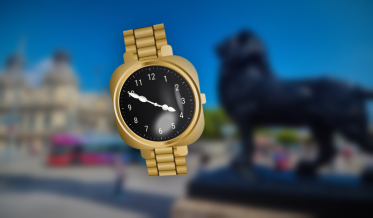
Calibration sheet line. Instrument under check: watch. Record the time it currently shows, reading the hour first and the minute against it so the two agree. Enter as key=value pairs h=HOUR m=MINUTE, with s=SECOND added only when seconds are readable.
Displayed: h=3 m=50
